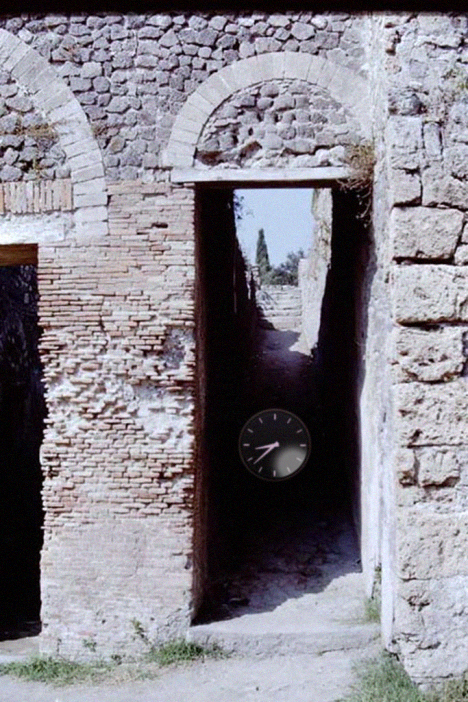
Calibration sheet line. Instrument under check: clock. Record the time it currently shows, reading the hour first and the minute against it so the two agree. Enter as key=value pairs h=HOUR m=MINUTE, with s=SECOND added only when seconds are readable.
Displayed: h=8 m=38
